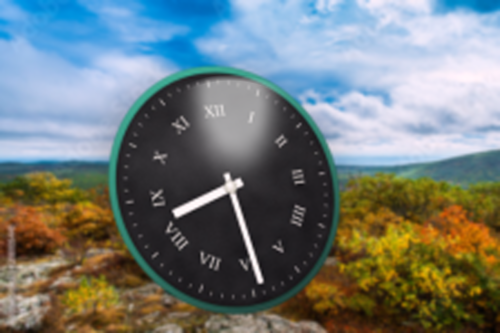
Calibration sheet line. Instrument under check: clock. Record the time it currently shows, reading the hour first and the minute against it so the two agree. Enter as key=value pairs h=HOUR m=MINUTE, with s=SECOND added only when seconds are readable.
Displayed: h=8 m=29
